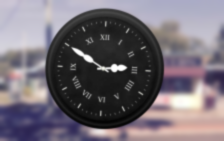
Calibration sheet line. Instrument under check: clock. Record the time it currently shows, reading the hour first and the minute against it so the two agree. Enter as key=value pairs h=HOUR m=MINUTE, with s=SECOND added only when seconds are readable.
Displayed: h=2 m=50
